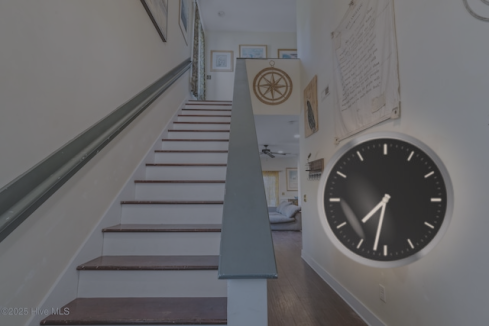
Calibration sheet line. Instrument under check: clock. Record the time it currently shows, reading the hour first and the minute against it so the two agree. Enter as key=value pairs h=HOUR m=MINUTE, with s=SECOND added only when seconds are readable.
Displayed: h=7 m=32
